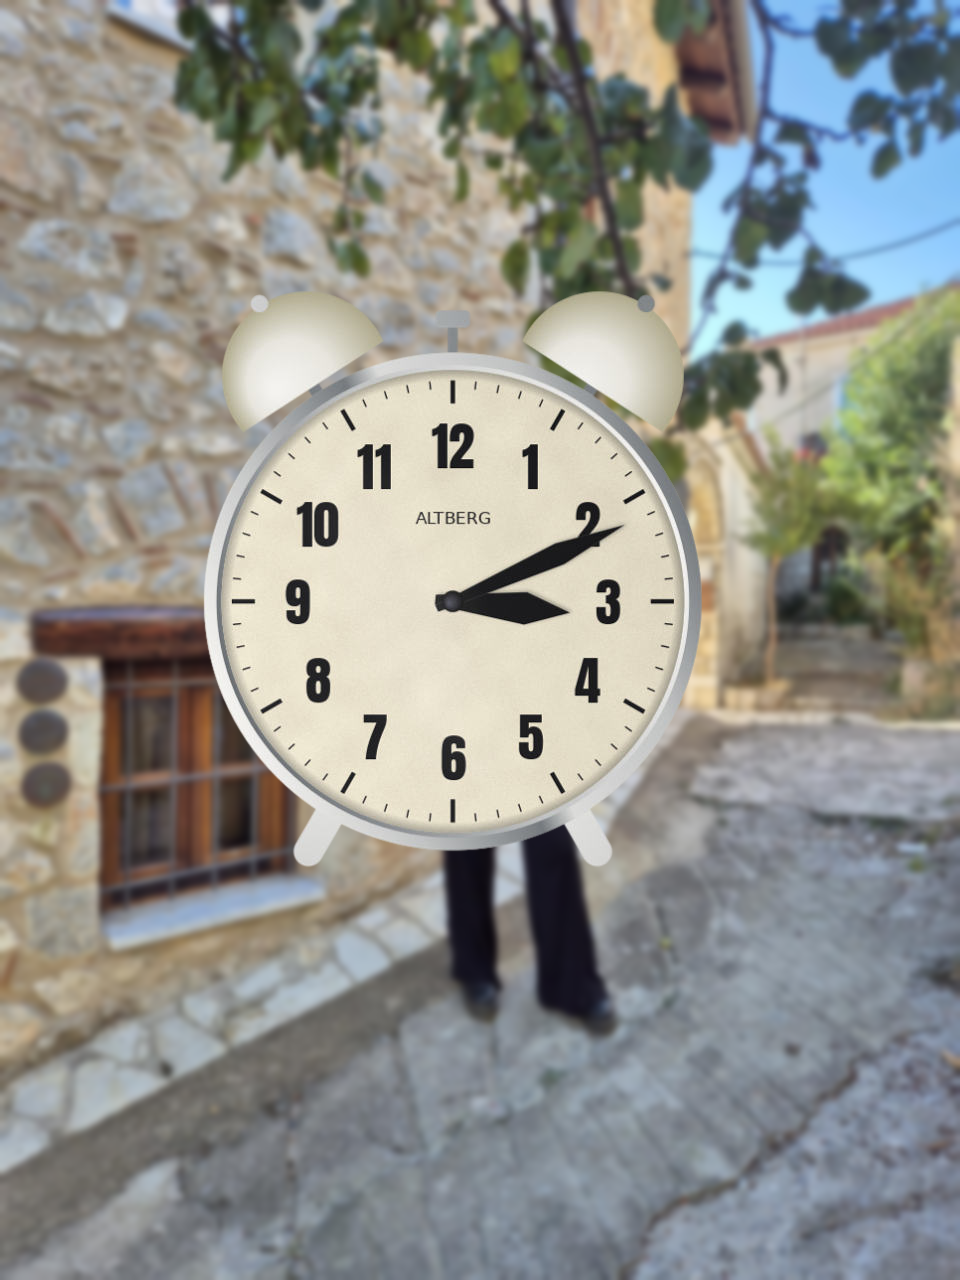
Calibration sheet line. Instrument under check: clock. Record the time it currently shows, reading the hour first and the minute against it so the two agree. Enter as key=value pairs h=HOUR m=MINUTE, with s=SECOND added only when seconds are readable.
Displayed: h=3 m=11
